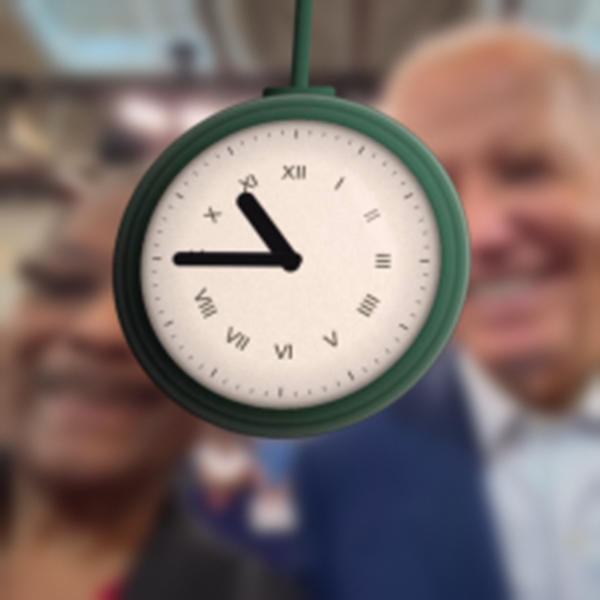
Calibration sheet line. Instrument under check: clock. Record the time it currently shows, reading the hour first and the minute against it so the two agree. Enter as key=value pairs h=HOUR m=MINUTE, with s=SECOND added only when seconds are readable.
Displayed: h=10 m=45
